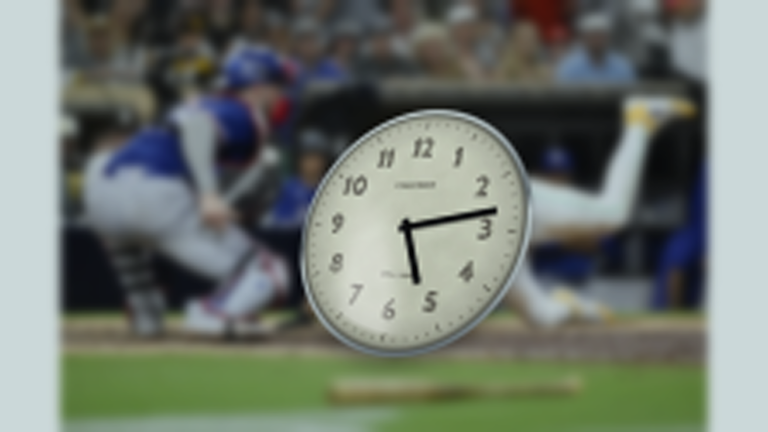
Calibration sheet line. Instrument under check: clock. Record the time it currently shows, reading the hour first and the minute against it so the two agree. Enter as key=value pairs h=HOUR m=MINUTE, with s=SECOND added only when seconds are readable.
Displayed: h=5 m=13
